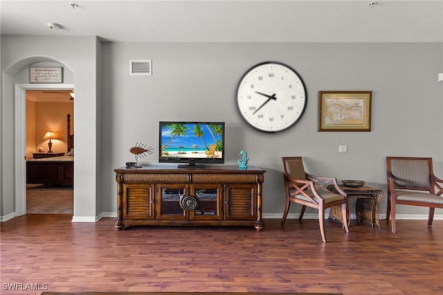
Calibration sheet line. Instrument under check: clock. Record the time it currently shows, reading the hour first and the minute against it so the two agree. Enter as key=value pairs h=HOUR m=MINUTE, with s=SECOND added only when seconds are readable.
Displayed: h=9 m=38
